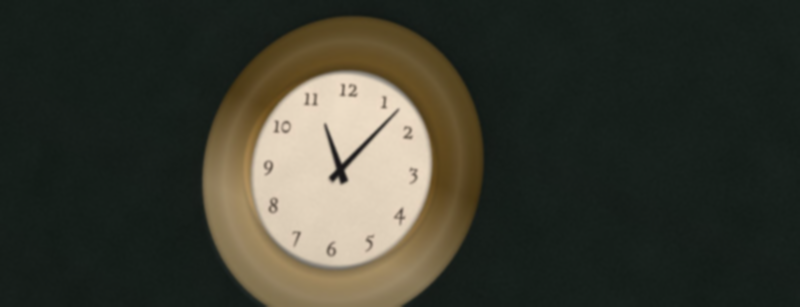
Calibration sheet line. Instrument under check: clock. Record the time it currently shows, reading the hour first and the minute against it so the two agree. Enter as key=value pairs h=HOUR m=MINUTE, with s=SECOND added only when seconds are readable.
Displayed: h=11 m=7
